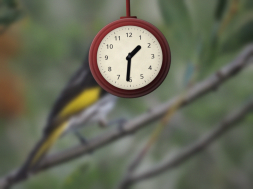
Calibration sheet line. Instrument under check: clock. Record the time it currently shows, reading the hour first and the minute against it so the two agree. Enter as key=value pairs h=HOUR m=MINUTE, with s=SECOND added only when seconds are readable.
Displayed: h=1 m=31
